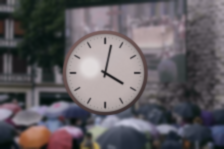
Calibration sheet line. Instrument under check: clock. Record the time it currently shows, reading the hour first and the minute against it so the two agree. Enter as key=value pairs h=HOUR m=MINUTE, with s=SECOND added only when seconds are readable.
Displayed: h=4 m=2
